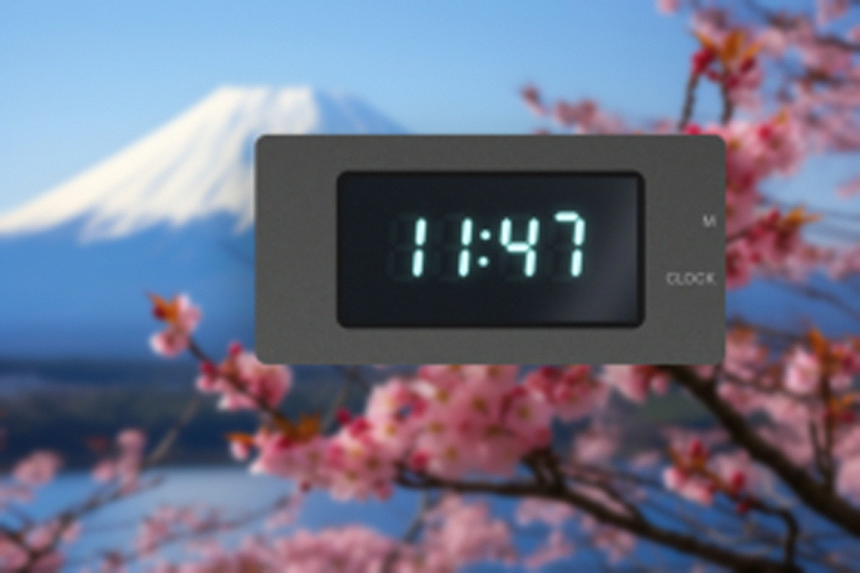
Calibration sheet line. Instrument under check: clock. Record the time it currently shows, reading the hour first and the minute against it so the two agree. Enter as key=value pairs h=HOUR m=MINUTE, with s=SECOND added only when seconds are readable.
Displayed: h=11 m=47
